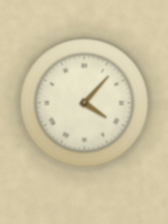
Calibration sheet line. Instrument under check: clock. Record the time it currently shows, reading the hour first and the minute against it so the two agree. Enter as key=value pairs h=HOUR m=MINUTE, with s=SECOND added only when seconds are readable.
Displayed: h=4 m=7
